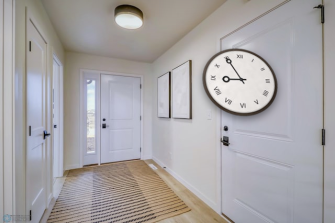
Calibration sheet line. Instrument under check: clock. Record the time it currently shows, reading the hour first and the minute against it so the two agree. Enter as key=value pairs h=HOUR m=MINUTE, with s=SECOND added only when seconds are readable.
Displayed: h=8 m=55
